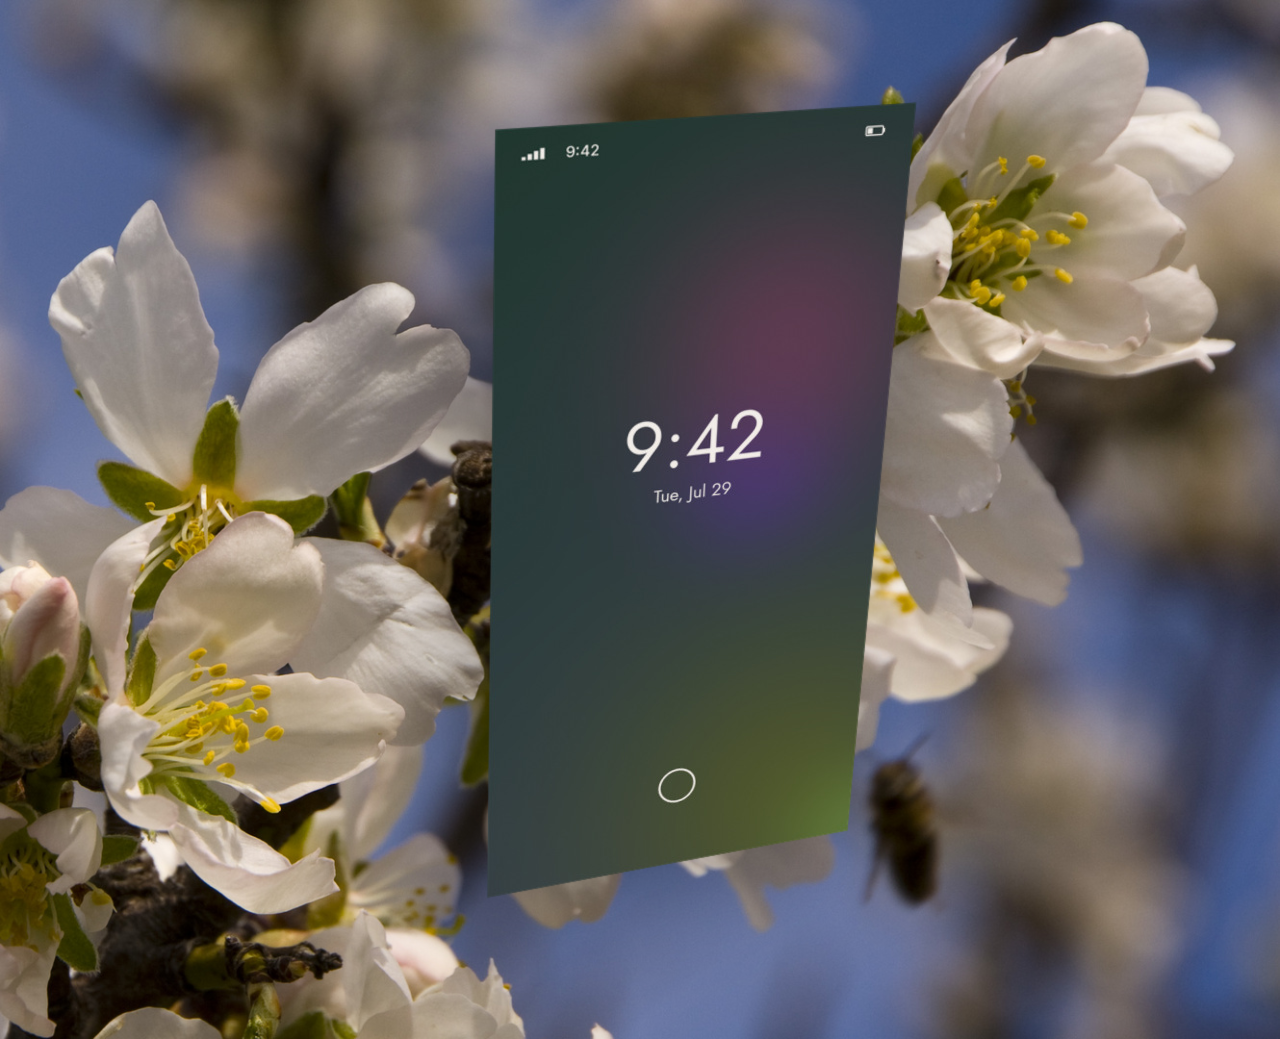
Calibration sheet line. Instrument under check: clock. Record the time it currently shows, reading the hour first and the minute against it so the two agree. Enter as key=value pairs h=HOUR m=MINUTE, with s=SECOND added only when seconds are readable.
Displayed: h=9 m=42
